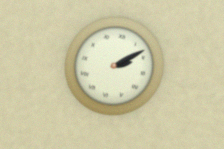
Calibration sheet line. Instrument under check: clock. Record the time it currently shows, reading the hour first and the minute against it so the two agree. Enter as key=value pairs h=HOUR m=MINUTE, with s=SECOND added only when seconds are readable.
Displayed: h=2 m=8
